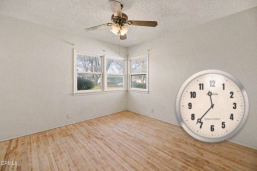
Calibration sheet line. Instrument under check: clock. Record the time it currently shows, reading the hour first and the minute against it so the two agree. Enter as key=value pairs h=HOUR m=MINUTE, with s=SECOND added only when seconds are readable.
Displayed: h=11 m=37
